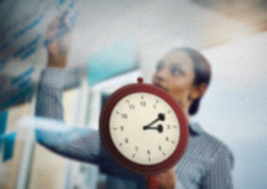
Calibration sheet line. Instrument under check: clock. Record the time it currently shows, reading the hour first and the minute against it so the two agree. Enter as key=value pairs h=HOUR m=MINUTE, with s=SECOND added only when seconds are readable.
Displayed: h=3 m=10
